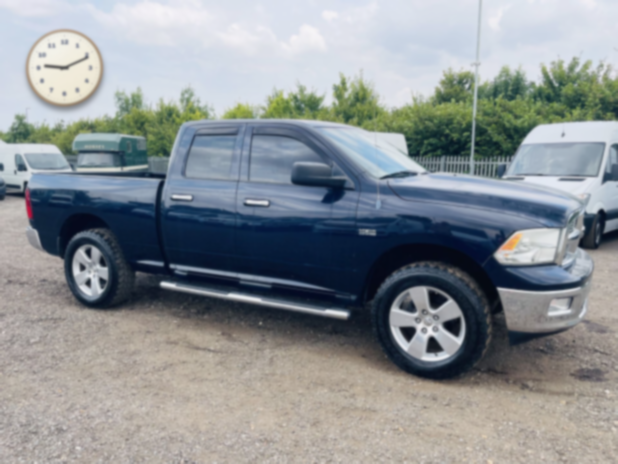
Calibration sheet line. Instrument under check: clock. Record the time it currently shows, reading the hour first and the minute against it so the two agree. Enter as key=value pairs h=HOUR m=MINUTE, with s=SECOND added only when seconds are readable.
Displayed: h=9 m=11
